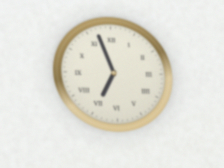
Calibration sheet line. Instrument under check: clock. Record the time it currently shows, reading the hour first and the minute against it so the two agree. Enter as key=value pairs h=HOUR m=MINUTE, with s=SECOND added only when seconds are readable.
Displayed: h=6 m=57
